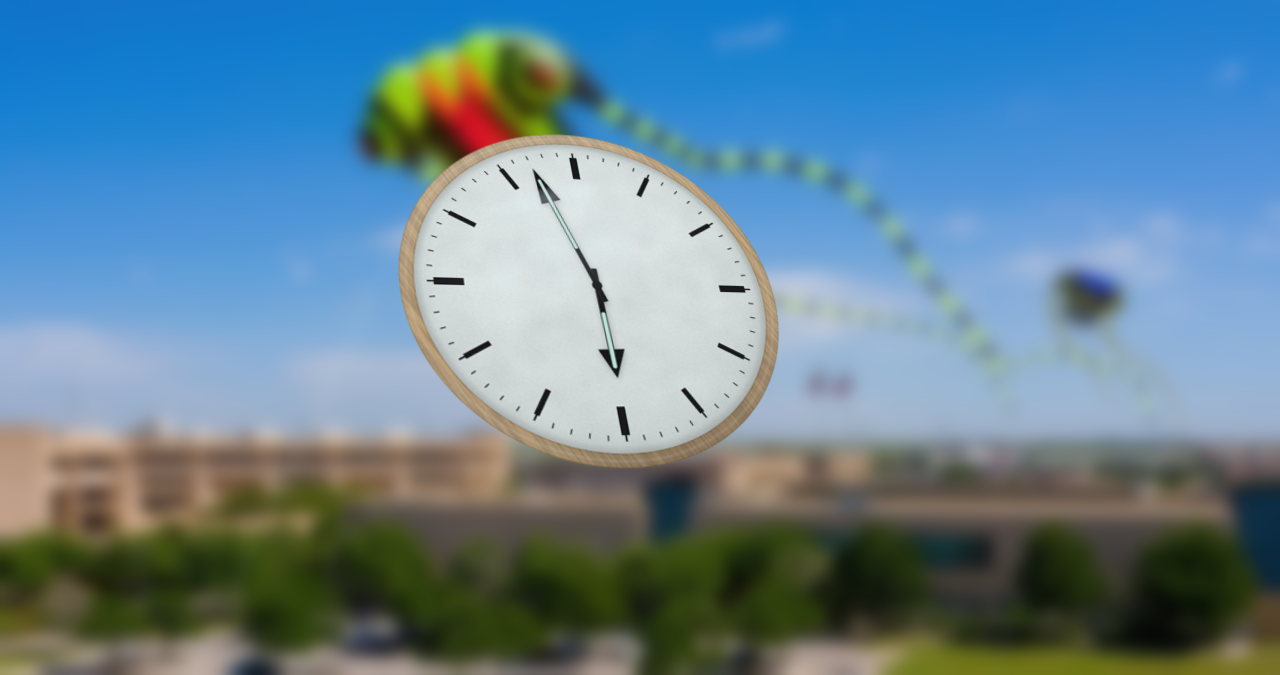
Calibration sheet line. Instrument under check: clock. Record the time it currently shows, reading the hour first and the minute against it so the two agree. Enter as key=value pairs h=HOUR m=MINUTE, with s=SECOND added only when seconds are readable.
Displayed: h=5 m=57
